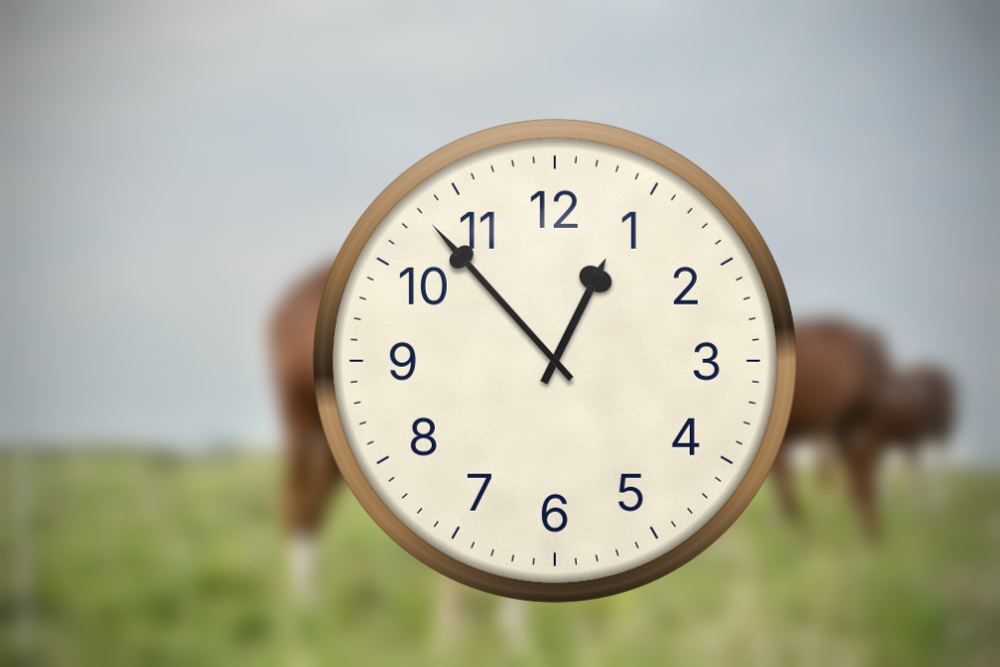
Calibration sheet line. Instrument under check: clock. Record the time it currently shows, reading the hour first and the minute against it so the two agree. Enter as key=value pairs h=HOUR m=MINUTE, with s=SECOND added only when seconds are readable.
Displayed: h=12 m=53
